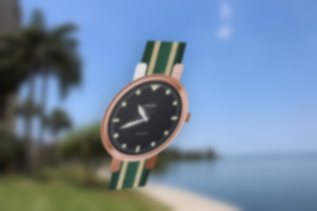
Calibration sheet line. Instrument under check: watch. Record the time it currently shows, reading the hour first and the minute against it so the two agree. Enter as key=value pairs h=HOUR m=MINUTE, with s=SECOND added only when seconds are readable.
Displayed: h=10 m=42
